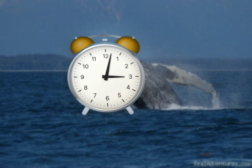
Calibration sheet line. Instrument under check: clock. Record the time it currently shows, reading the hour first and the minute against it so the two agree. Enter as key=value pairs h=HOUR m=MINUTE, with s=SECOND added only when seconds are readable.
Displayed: h=3 m=2
